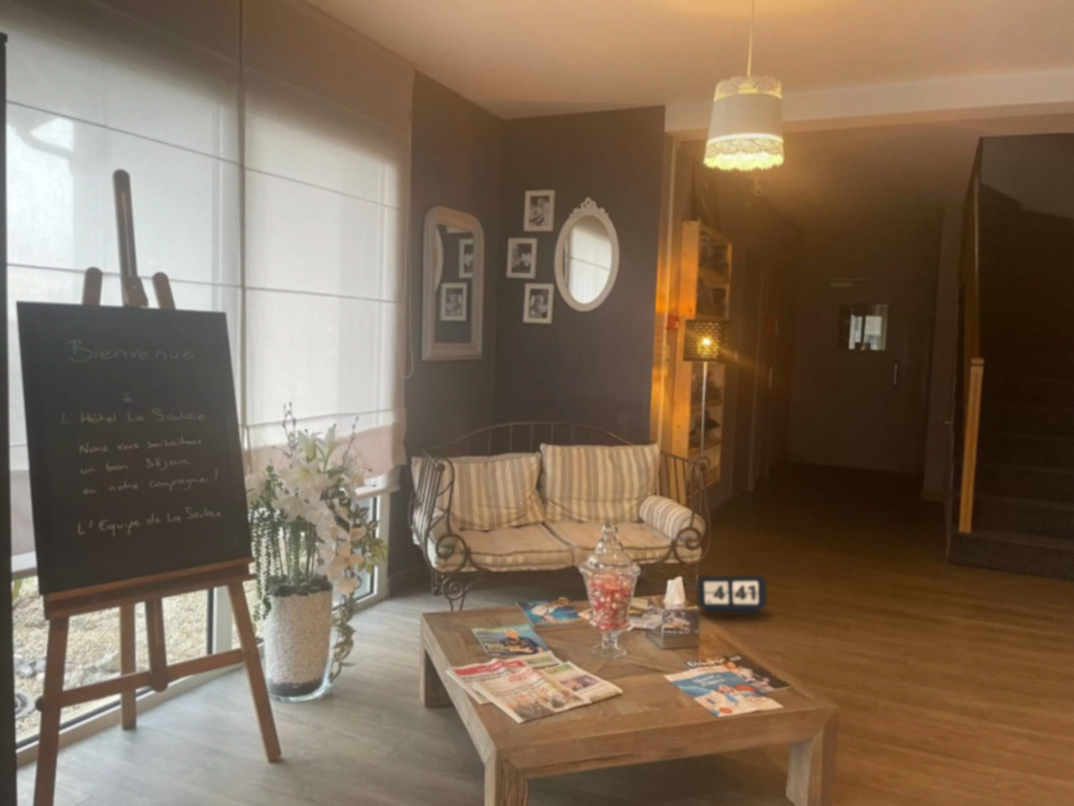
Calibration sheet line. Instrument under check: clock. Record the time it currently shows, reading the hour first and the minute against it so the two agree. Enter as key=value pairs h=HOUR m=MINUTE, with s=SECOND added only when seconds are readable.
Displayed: h=4 m=41
